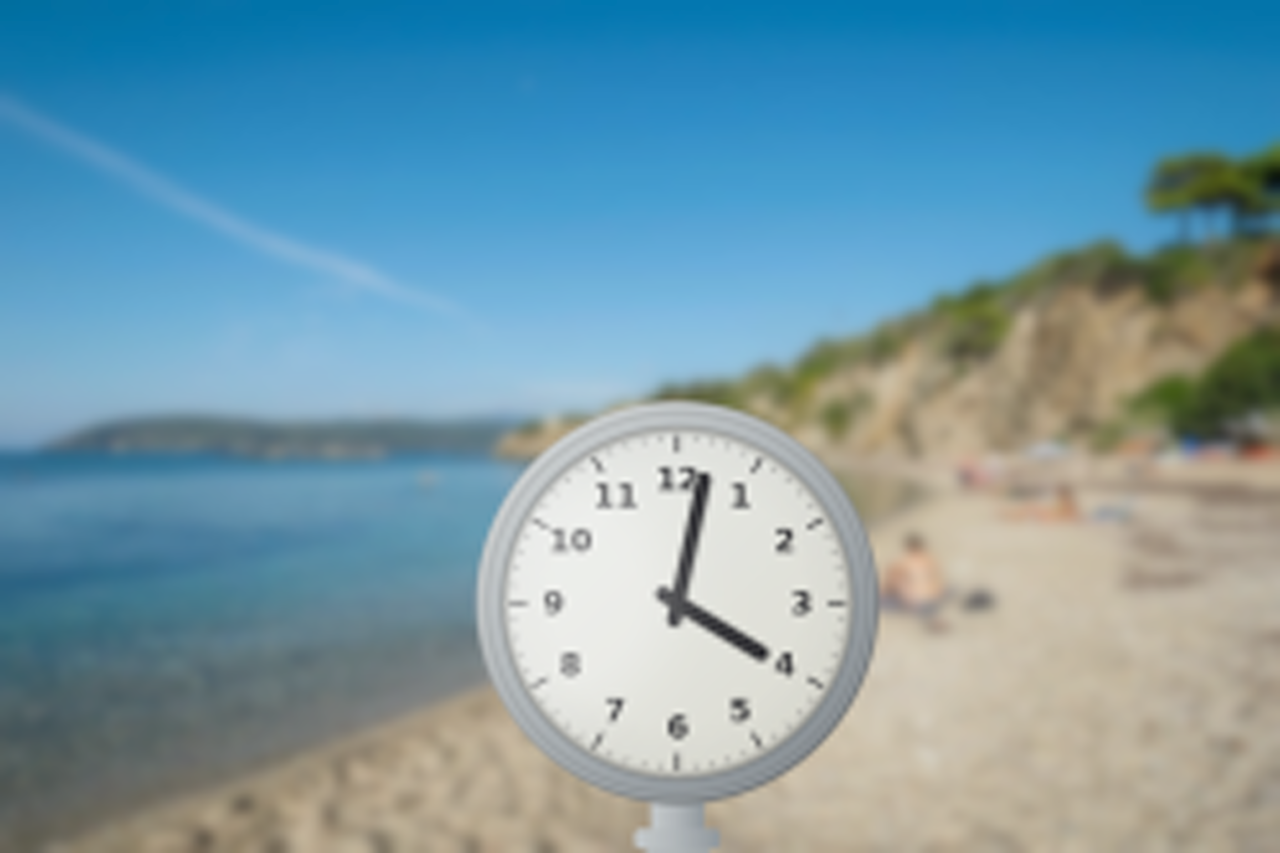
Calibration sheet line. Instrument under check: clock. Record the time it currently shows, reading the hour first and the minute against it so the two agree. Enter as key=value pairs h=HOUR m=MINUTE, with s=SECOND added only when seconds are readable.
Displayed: h=4 m=2
